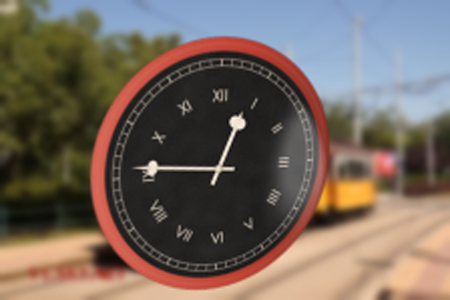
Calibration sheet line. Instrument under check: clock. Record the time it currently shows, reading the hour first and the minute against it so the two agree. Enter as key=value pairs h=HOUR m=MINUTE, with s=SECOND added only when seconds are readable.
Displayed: h=12 m=46
